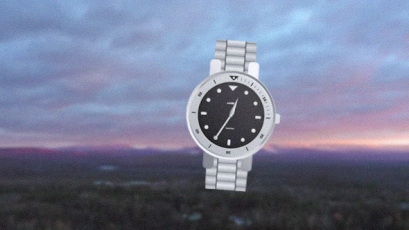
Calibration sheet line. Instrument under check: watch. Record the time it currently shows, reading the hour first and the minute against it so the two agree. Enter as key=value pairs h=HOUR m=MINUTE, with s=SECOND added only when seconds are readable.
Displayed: h=12 m=35
